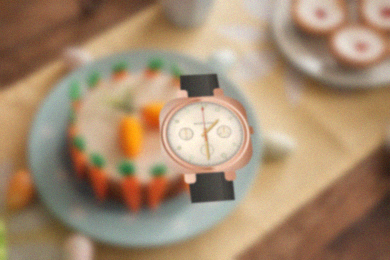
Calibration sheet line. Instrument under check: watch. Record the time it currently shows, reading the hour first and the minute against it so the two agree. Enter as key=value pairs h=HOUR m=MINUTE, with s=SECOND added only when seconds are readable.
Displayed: h=1 m=30
